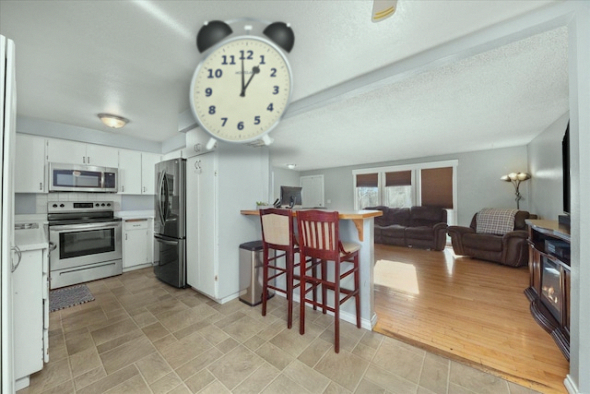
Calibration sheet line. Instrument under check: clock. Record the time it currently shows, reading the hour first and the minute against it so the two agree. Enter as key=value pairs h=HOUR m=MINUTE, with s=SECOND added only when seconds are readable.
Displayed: h=12 m=59
